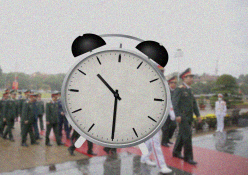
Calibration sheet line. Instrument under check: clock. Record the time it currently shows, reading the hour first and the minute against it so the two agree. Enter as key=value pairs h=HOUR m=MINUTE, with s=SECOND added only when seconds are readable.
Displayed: h=10 m=30
